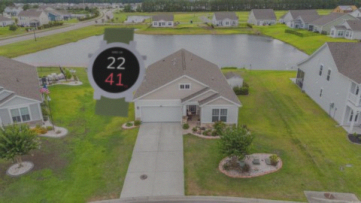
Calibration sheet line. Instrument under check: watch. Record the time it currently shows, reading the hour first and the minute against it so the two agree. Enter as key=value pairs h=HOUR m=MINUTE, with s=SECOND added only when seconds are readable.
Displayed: h=22 m=41
